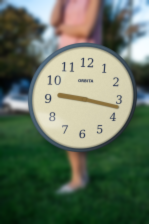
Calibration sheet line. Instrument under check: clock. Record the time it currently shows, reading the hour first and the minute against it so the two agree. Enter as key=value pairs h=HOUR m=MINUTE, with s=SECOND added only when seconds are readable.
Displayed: h=9 m=17
